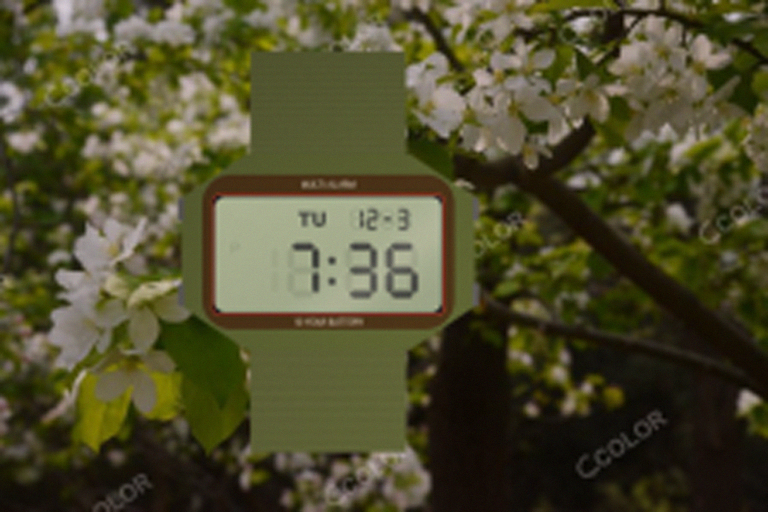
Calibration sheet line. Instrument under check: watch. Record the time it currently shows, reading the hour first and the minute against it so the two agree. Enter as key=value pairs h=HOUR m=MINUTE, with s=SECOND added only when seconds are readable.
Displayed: h=7 m=36
